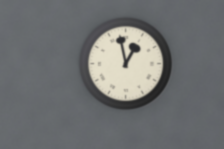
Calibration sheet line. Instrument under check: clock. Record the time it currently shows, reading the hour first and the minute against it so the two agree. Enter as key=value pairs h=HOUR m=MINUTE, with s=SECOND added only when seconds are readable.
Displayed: h=12 m=58
